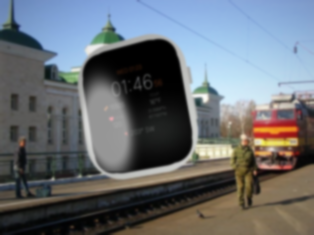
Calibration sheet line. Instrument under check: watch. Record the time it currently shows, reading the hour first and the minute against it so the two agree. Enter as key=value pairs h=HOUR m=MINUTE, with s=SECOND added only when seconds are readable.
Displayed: h=1 m=46
